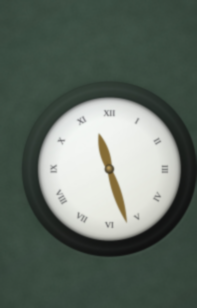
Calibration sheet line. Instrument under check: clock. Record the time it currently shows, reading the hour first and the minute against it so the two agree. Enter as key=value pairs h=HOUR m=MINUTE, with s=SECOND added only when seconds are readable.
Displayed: h=11 m=27
